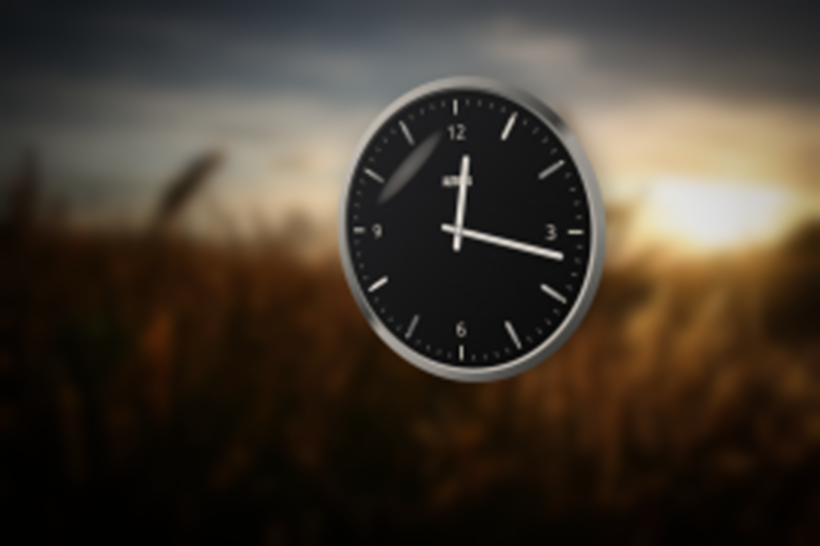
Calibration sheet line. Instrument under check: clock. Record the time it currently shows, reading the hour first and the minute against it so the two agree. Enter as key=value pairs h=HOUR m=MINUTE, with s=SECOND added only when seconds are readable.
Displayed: h=12 m=17
